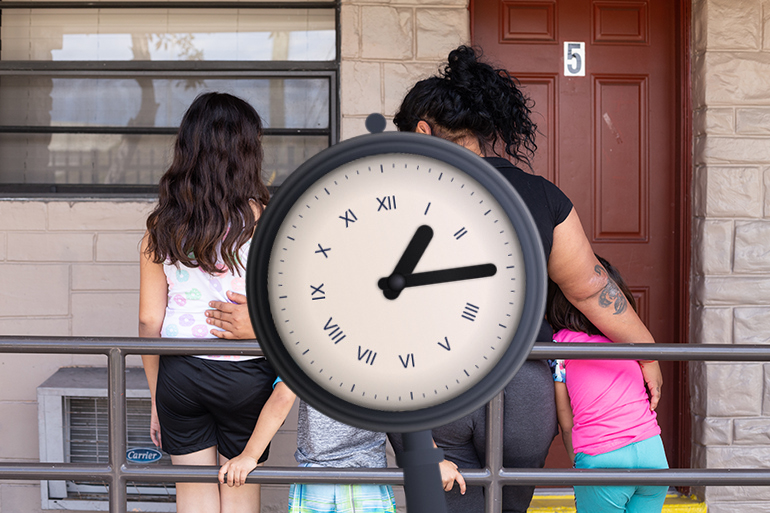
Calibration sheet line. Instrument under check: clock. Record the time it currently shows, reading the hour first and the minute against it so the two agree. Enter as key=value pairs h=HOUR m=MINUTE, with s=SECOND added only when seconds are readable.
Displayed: h=1 m=15
